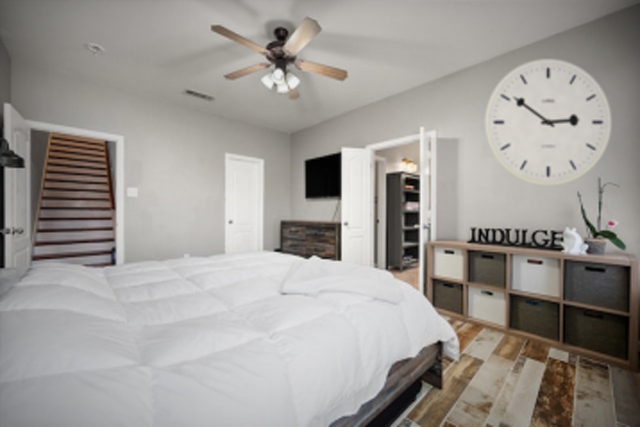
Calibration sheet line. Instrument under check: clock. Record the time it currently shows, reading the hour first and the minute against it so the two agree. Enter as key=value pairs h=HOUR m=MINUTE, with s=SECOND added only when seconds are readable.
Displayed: h=2 m=51
